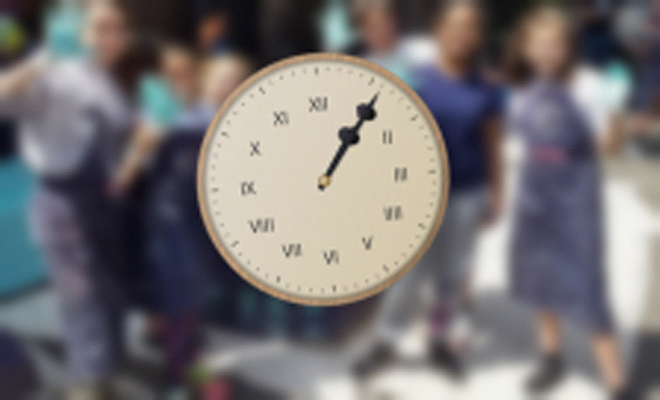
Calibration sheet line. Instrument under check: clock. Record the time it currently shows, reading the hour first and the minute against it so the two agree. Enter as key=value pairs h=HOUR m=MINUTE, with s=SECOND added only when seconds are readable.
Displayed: h=1 m=6
